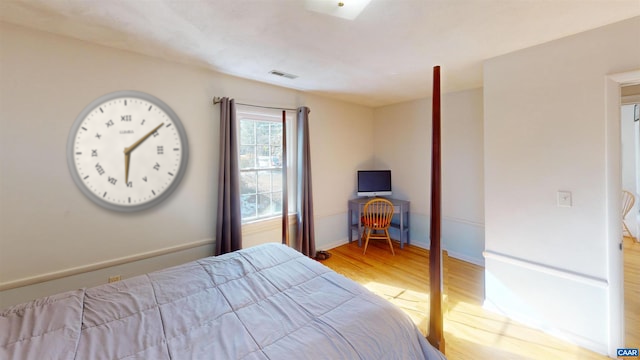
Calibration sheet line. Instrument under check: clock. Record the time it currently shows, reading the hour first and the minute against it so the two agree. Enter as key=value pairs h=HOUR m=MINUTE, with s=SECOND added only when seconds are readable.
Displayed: h=6 m=9
